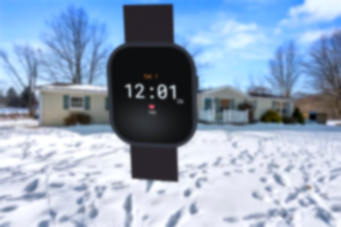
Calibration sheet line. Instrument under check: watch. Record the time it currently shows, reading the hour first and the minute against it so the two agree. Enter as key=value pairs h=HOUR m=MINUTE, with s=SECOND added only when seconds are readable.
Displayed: h=12 m=1
